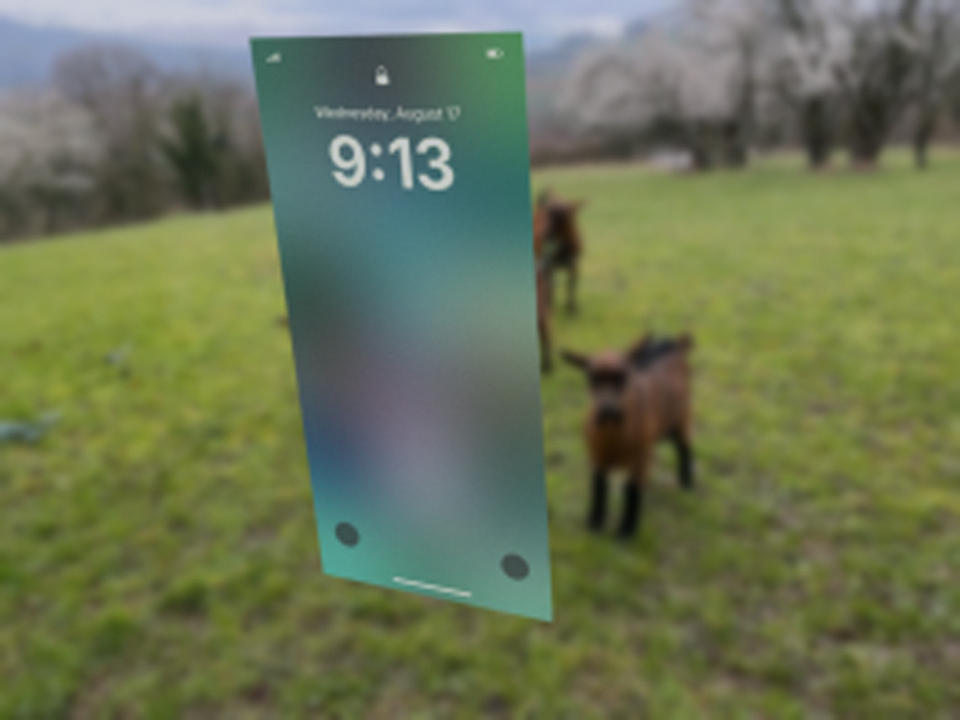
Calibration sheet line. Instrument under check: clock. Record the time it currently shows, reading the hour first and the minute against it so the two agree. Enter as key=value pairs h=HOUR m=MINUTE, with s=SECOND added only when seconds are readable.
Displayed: h=9 m=13
